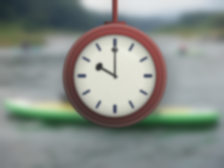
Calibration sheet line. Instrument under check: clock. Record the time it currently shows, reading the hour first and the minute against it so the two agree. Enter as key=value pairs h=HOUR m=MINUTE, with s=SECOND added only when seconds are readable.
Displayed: h=10 m=0
